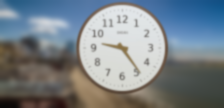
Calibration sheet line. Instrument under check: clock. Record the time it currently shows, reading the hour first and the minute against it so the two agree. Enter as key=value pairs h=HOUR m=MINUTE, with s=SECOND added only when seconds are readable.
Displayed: h=9 m=24
